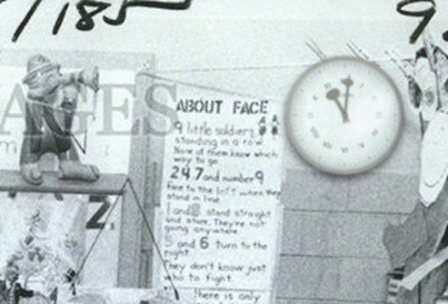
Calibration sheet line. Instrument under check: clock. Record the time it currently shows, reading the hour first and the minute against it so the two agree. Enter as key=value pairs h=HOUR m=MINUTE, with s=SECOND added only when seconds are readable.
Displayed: h=11 m=1
